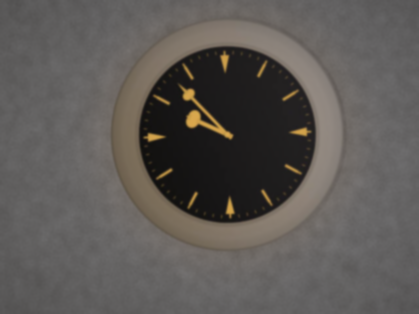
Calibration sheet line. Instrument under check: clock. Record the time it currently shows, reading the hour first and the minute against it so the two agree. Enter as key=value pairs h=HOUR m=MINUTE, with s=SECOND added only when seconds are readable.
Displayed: h=9 m=53
